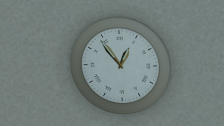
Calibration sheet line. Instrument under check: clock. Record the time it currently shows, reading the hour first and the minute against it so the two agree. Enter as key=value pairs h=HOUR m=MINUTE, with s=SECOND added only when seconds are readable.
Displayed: h=12 m=54
